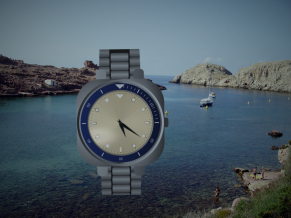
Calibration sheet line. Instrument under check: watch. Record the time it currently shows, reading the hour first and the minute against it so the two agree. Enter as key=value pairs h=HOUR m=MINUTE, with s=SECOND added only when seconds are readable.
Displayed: h=5 m=21
